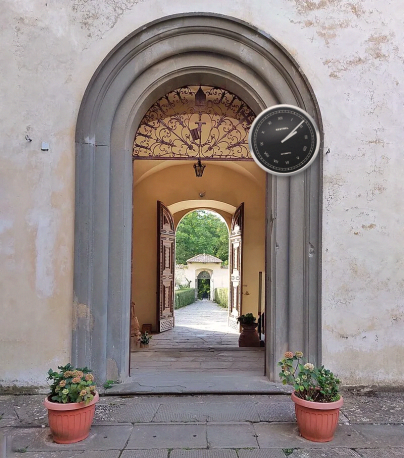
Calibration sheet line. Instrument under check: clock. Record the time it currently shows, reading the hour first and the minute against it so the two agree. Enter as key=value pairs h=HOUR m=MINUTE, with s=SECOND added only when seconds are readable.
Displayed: h=2 m=9
